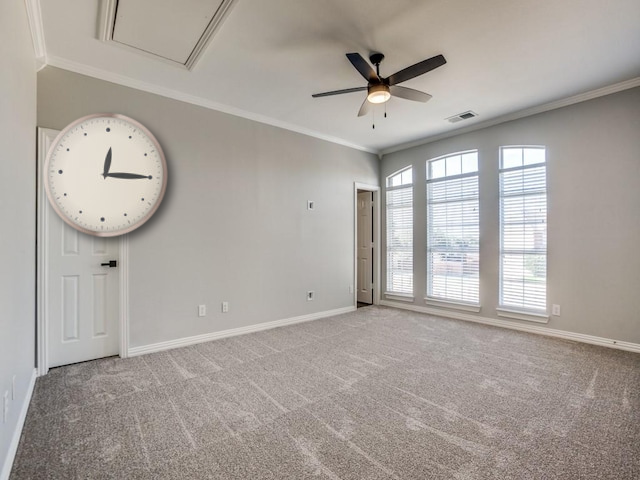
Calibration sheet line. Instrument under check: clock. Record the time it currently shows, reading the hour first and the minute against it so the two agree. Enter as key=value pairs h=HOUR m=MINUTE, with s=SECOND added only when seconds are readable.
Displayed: h=12 m=15
